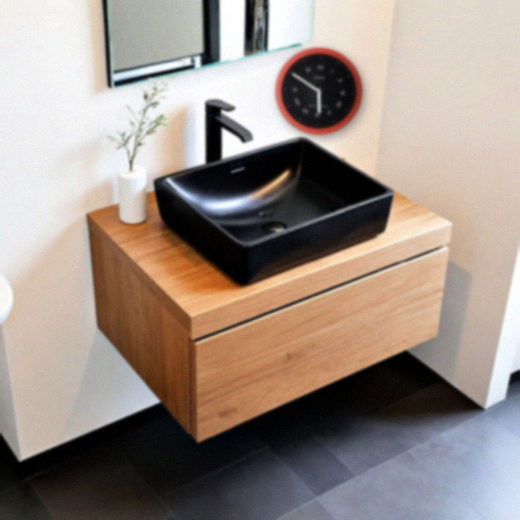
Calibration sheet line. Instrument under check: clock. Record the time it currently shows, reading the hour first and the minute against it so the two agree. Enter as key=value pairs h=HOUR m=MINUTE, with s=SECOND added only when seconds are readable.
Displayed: h=5 m=50
